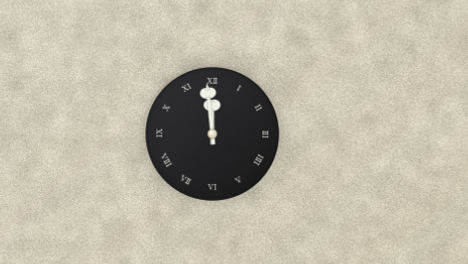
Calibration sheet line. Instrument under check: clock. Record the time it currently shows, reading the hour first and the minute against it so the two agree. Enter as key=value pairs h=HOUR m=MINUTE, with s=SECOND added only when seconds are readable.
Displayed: h=11 m=59
